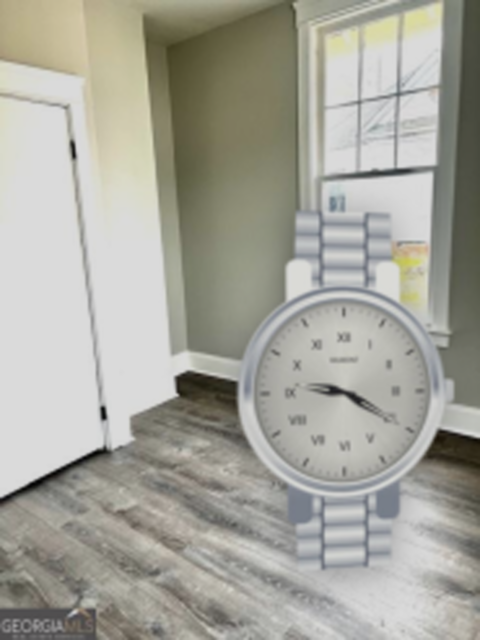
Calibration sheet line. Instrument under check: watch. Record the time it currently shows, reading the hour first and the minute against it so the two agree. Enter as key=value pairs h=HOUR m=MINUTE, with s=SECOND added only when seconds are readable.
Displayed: h=9 m=20
